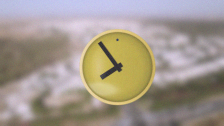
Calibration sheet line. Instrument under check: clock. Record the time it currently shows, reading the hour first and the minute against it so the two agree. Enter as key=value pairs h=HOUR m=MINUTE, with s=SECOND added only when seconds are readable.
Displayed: h=7 m=54
